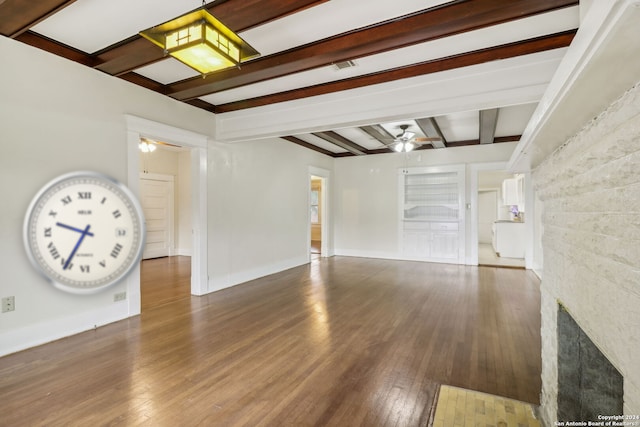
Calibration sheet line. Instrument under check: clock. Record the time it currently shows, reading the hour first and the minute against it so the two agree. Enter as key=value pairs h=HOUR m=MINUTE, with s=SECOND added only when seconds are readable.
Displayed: h=9 m=35
